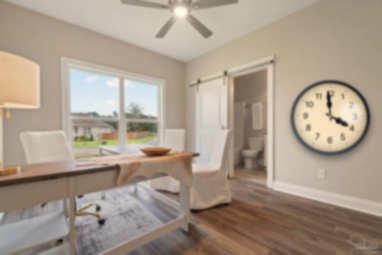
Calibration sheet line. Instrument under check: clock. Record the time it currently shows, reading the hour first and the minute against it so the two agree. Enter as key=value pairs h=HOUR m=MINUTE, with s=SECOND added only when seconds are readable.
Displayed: h=3 m=59
